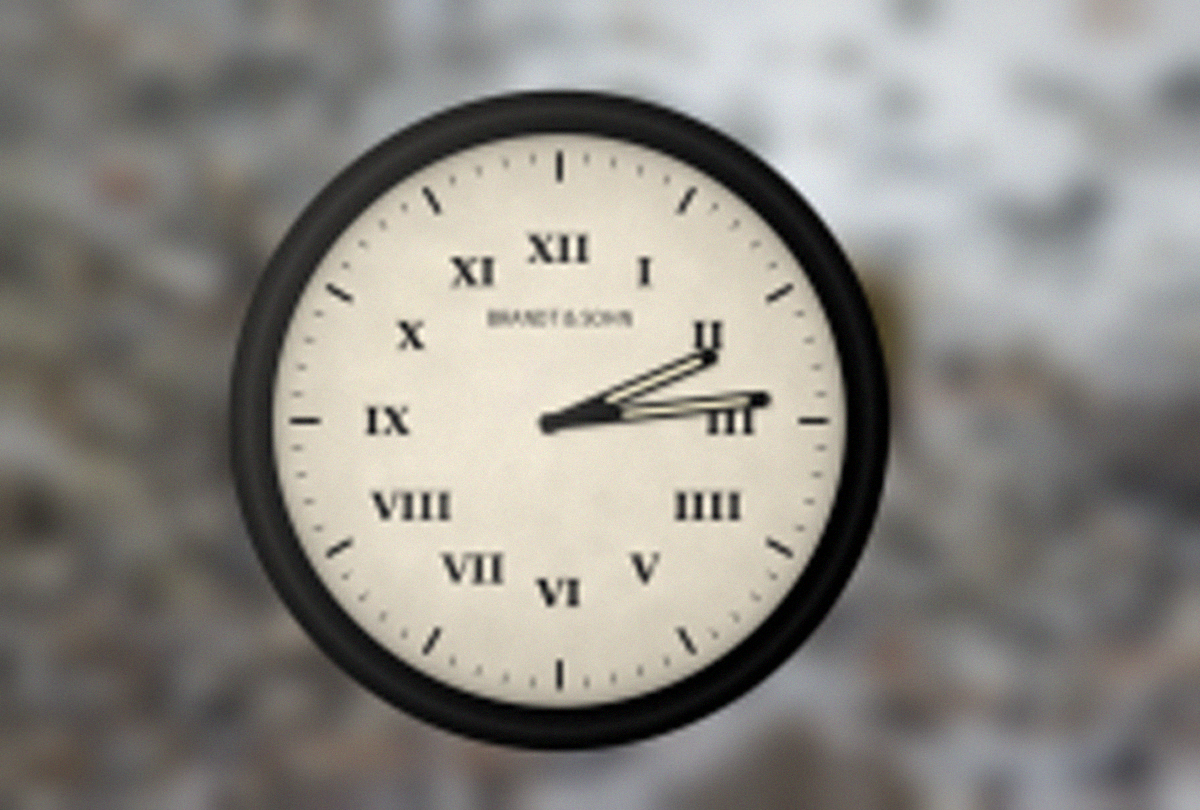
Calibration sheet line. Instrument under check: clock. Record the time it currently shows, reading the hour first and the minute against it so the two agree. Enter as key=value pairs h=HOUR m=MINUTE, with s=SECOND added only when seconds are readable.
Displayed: h=2 m=14
